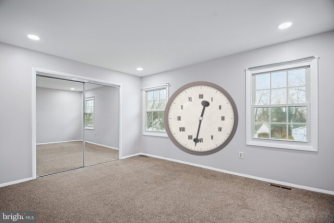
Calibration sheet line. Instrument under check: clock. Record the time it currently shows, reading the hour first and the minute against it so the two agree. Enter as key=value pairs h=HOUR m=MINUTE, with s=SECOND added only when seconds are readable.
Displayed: h=12 m=32
